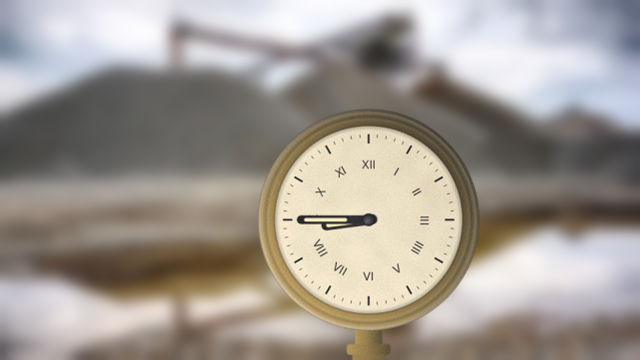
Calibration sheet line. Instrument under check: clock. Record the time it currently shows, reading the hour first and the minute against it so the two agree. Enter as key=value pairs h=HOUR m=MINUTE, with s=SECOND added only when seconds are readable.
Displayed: h=8 m=45
